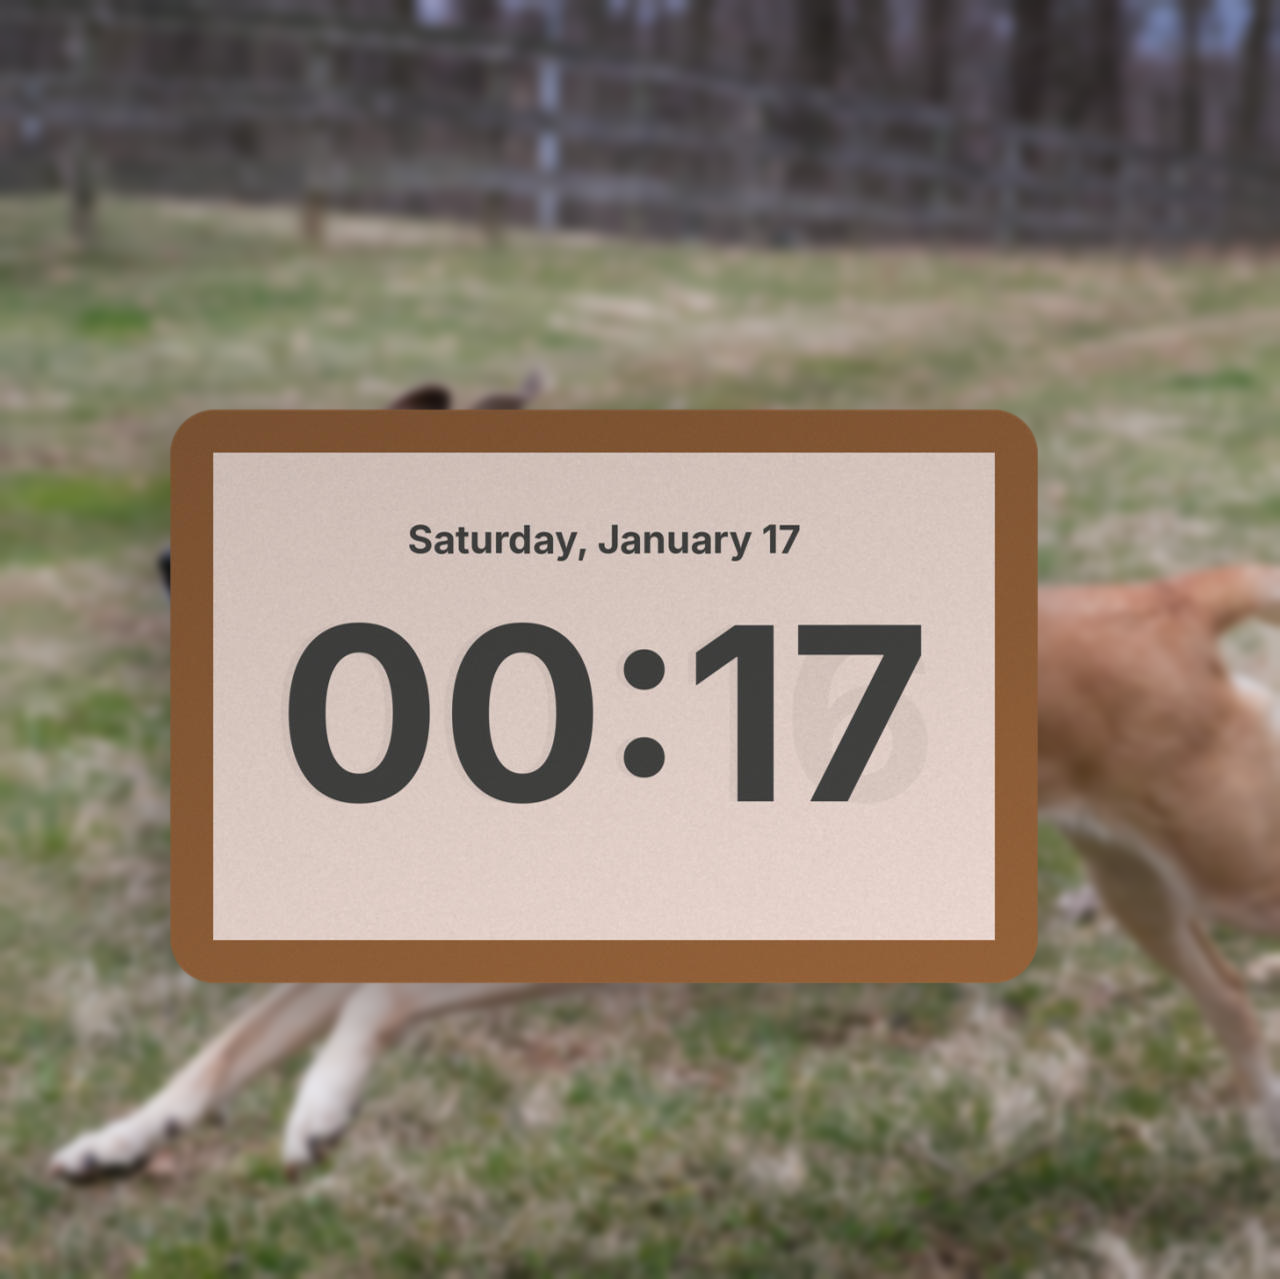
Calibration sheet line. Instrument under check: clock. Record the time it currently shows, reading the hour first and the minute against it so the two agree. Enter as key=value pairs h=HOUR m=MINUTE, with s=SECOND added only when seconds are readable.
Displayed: h=0 m=17
